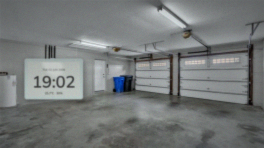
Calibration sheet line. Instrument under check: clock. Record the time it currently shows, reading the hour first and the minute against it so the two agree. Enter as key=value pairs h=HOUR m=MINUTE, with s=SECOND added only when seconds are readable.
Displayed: h=19 m=2
